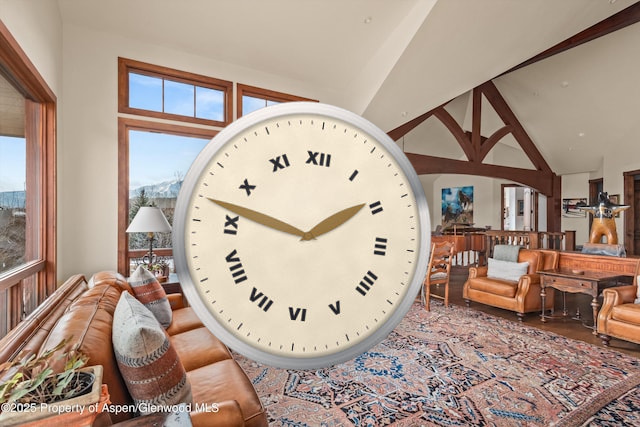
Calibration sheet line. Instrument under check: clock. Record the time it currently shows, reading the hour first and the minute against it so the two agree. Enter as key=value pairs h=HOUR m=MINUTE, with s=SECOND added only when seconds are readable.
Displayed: h=1 m=47
